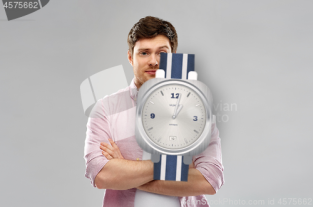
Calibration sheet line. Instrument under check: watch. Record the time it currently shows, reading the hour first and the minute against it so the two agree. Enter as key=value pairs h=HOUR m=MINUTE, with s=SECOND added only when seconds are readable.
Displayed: h=1 m=2
